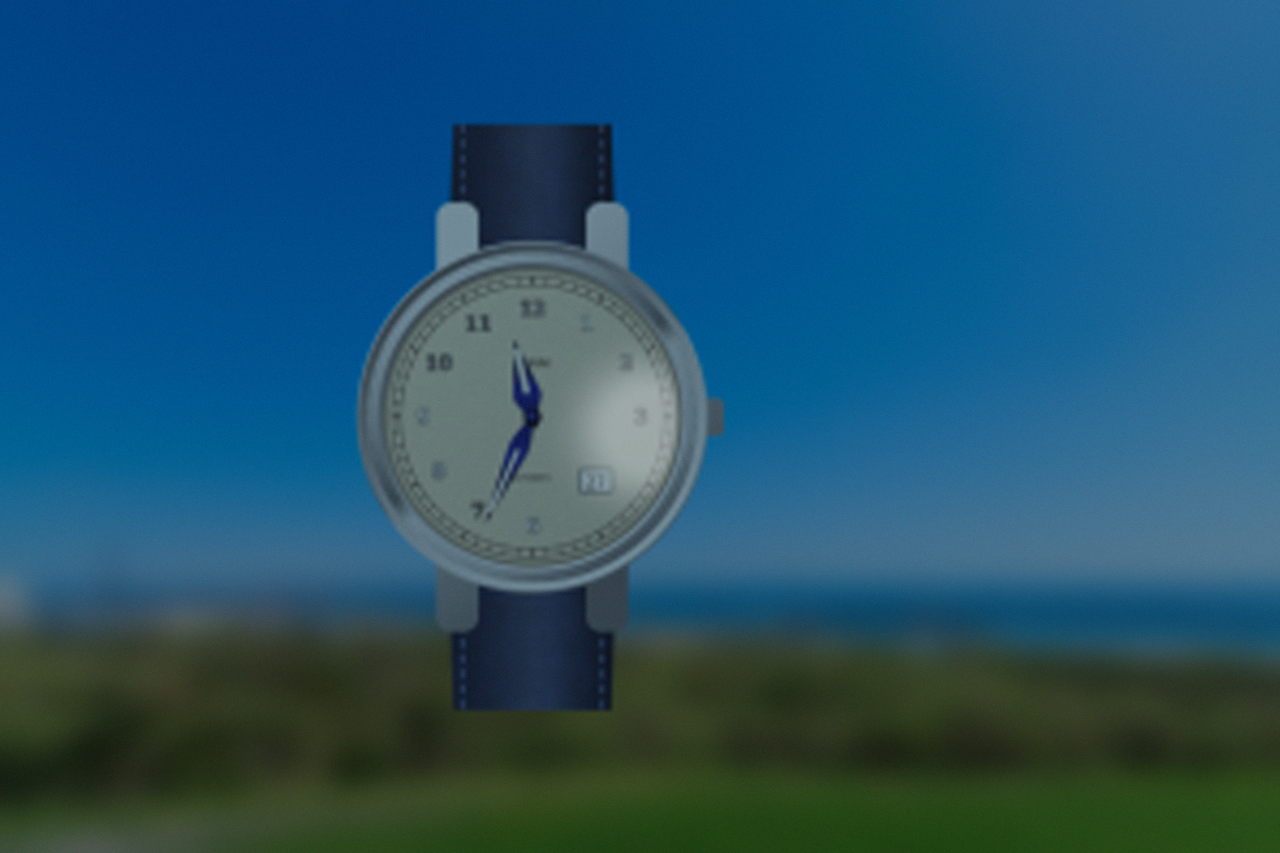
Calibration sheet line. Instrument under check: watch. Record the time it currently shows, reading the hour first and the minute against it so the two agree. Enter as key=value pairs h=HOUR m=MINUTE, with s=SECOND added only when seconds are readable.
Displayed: h=11 m=34
